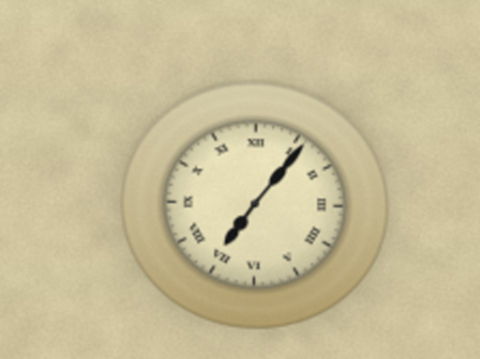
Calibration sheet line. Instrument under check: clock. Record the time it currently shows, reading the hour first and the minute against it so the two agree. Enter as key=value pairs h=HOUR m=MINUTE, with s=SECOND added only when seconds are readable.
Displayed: h=7 m=6
